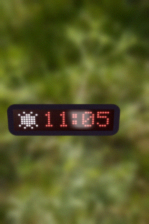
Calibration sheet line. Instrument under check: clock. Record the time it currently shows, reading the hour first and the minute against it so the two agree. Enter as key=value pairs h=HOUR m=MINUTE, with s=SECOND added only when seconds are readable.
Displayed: h=11 m=5
